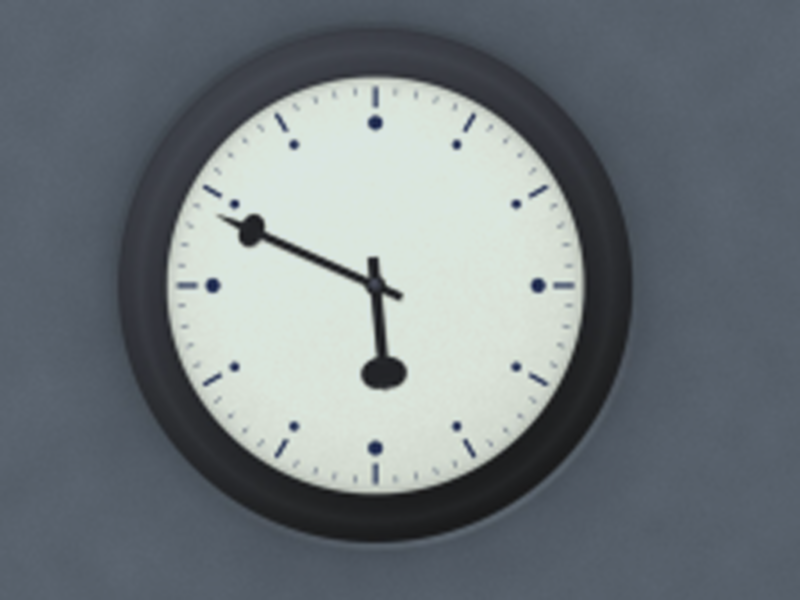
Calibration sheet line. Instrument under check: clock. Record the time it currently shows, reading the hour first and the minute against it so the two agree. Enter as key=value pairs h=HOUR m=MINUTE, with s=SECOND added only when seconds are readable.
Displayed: h=5 m=49
